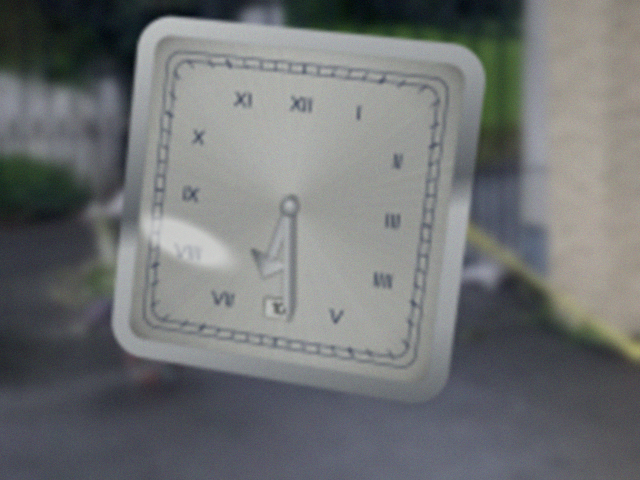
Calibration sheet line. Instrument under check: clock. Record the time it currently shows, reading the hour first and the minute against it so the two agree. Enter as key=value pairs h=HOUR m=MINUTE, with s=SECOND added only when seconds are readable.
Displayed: h=6 m=29
